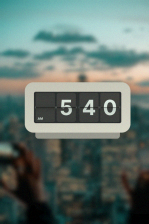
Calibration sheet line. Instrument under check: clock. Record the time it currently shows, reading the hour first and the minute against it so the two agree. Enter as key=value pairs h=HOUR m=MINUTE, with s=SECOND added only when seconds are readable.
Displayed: h=5 m=40
